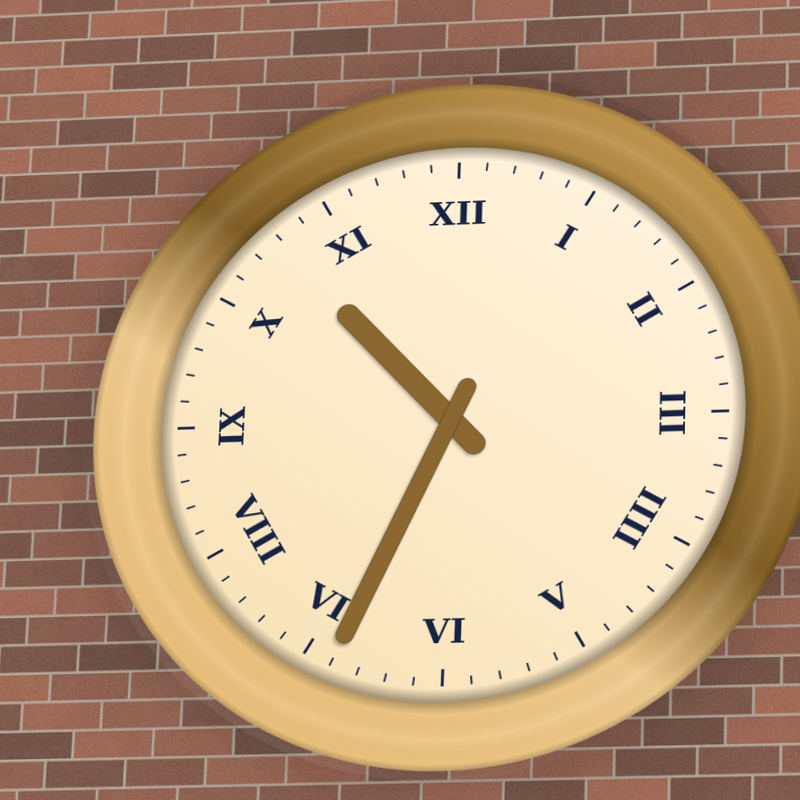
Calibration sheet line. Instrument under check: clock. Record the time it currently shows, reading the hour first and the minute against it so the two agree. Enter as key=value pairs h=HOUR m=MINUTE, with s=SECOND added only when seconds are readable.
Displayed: h=10 m=34
